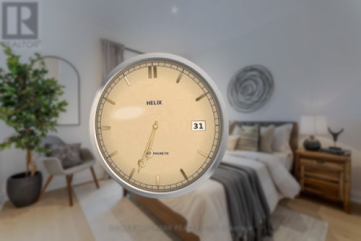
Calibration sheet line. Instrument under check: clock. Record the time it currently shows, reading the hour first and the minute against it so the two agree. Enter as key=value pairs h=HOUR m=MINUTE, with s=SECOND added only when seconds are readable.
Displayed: h=6 m=34
